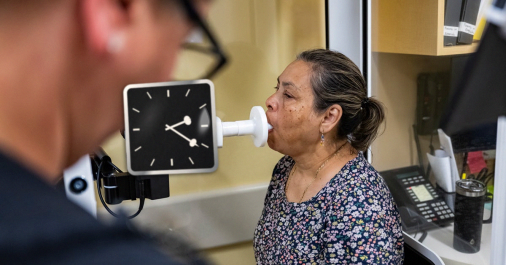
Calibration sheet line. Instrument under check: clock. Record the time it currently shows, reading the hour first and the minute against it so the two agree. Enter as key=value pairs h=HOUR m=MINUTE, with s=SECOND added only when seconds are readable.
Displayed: h=2 m=21
